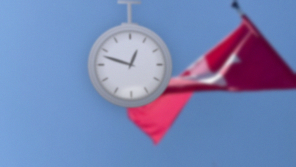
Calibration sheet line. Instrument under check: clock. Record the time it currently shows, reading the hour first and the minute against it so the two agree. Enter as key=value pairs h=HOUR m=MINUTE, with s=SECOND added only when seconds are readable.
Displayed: h=12 m=48
